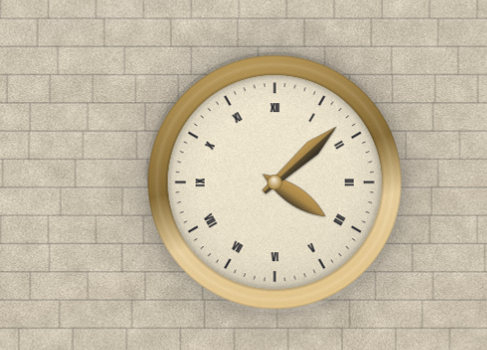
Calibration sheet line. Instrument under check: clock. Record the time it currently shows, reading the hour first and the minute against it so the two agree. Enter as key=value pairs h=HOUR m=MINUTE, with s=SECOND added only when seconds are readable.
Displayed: h=4 m=8
